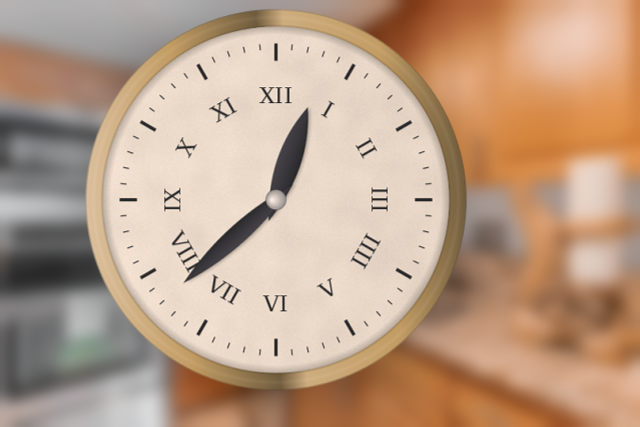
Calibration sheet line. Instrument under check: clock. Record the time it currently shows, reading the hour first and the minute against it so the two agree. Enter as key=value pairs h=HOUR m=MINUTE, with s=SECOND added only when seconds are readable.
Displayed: h=12 m=38
